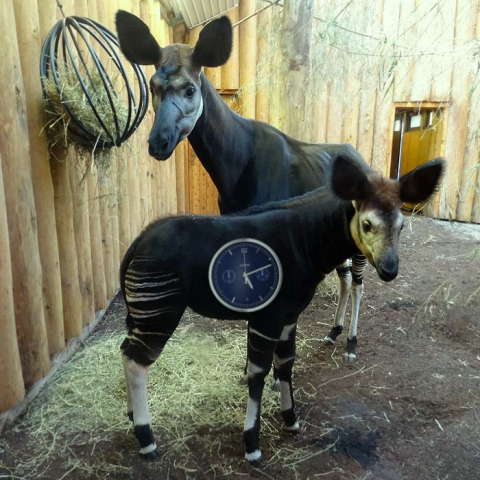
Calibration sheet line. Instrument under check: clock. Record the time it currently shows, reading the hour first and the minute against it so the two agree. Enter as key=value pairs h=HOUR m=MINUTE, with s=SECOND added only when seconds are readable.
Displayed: h=5 m=12
